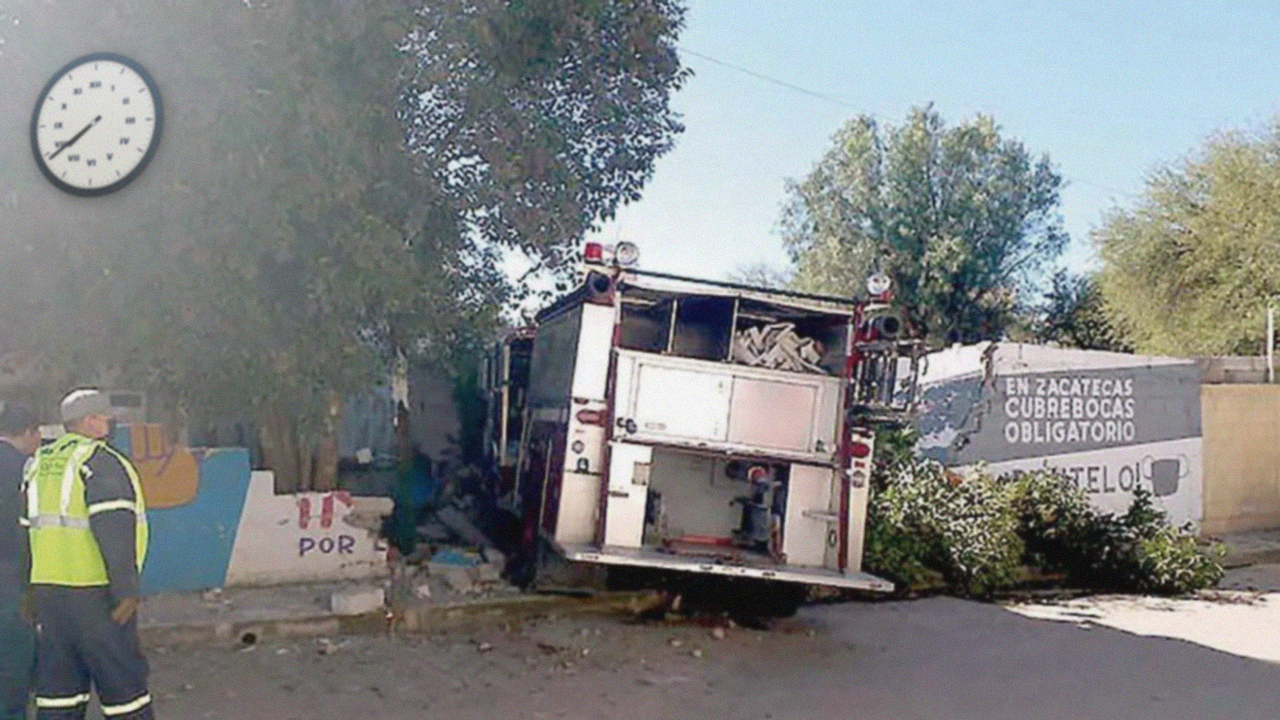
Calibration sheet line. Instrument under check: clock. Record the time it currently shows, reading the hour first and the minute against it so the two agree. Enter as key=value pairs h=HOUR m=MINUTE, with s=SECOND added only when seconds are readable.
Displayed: h=7 m=39
